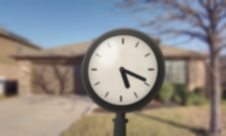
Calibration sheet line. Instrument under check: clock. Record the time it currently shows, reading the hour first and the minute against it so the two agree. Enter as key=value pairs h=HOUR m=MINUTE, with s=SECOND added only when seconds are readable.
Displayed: h=5 m=19
